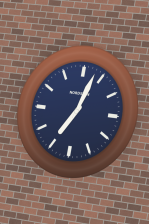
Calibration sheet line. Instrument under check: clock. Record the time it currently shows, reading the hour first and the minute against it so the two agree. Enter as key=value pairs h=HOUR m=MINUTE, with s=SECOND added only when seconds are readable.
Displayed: h=7 m=3
